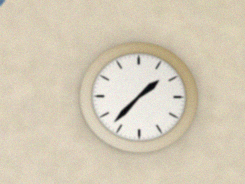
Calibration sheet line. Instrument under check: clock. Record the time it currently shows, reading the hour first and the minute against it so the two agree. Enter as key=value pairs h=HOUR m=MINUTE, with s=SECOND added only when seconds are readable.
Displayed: h=1 m=37
